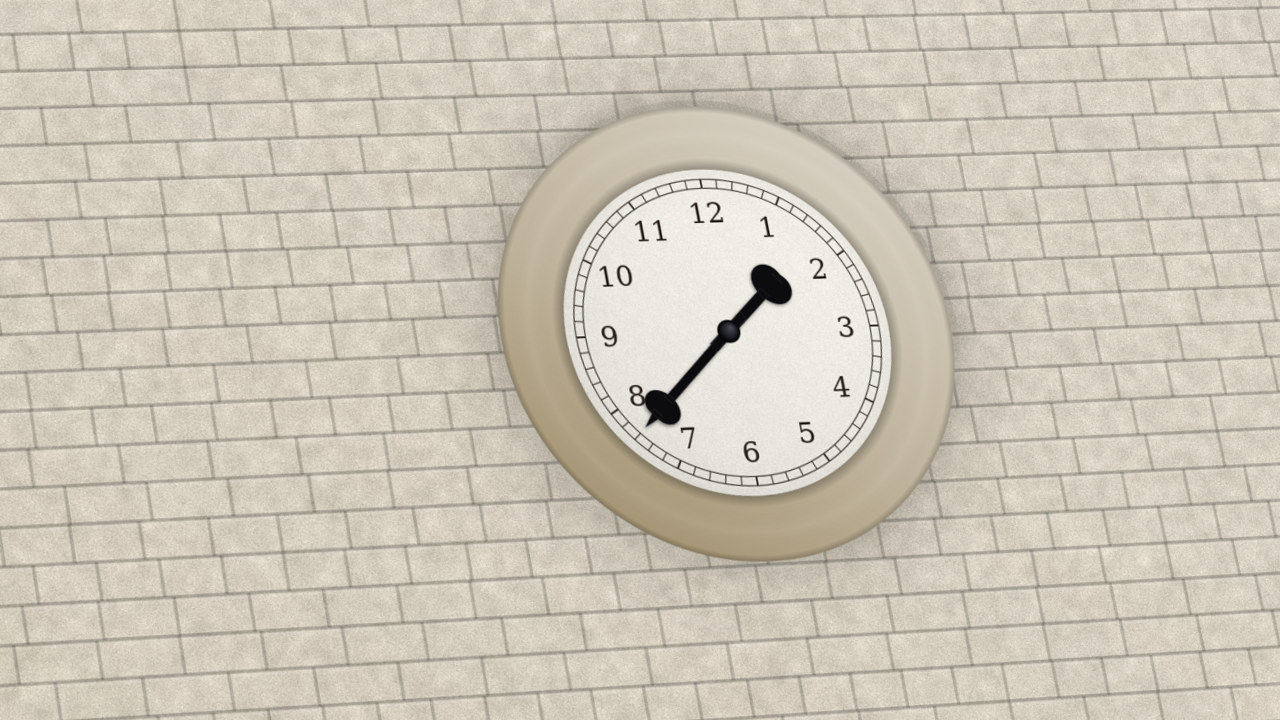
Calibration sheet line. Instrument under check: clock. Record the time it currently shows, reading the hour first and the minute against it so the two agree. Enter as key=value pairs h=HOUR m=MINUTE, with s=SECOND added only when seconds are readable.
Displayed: h=1 m=38
